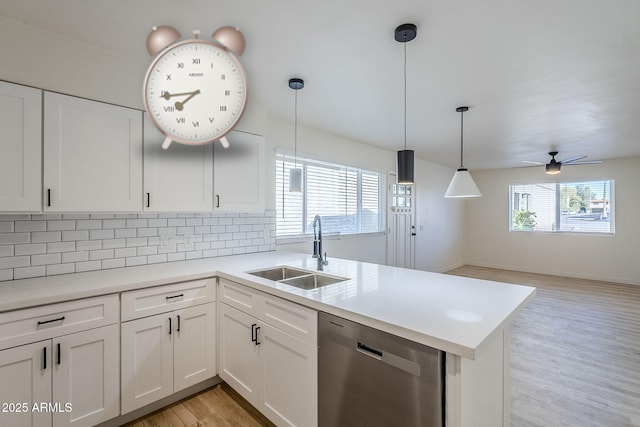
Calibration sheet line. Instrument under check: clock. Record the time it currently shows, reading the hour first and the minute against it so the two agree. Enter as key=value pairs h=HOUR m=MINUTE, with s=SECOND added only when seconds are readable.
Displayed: h=7 m=44
